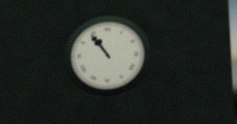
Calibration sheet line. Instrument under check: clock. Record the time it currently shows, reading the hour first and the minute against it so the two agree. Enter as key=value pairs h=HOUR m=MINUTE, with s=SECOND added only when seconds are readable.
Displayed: h=10 m=54
